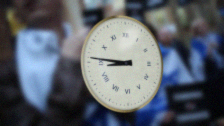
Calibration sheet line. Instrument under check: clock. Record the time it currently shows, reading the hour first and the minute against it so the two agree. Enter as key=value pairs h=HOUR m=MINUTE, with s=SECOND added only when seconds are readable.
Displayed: h=8 m=46
